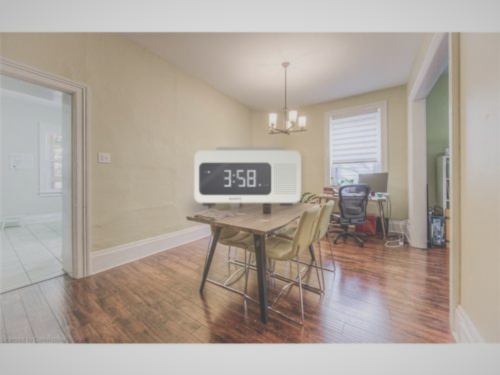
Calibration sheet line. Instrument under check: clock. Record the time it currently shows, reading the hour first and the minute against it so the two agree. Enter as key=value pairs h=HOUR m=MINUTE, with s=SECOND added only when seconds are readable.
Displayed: h=3 m=58
